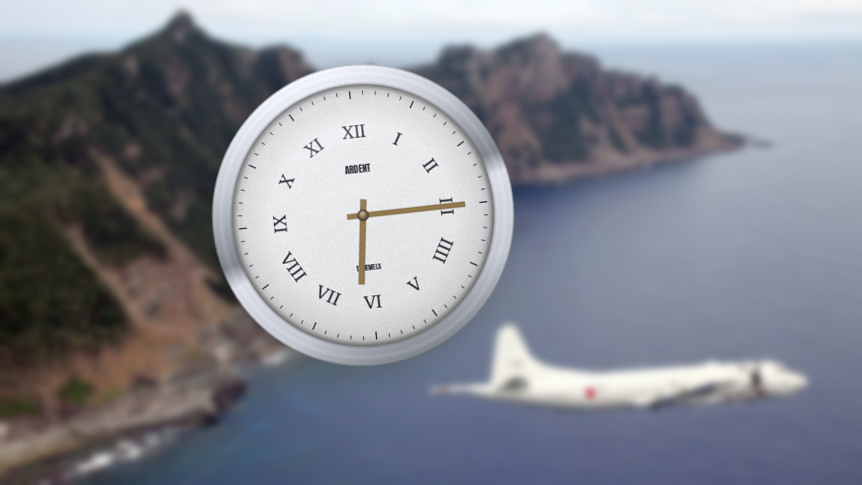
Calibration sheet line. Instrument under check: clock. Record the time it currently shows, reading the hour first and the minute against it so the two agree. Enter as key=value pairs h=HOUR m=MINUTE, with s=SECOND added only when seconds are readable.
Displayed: h=6 m=15
